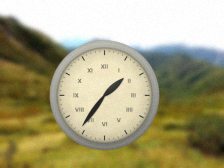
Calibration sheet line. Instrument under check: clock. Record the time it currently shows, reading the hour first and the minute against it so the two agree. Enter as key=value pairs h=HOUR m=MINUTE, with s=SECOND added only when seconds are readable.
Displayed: h=1 m=36
